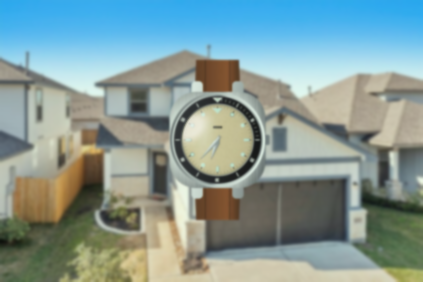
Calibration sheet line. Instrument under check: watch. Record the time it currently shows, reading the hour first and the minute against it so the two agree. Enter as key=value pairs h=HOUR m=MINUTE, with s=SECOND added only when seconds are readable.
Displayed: h=6 m=37
